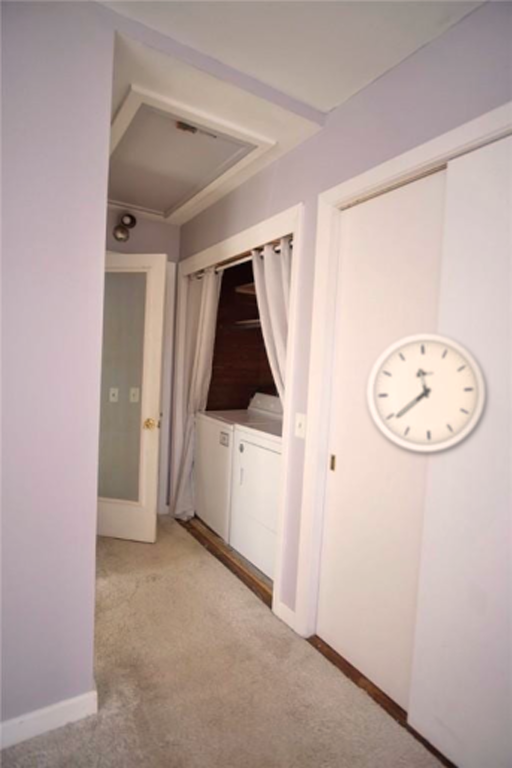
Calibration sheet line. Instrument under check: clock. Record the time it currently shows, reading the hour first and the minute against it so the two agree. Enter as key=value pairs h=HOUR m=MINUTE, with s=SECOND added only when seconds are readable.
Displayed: h=11 m=39
